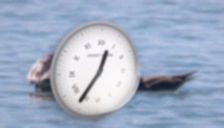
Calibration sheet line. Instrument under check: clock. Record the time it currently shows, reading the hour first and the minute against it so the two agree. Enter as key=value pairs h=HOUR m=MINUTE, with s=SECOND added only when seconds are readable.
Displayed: h=12 m=36
